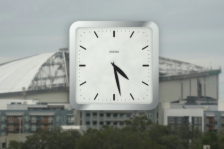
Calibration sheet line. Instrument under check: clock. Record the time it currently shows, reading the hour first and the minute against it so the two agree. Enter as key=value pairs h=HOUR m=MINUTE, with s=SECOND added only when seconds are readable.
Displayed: h=4 m=28
